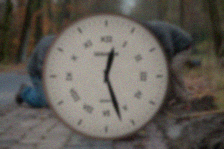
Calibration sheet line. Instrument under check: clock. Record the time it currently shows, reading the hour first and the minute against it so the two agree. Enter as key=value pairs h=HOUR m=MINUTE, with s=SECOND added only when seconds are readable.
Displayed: h=12 m=27
